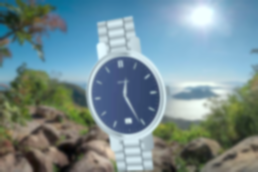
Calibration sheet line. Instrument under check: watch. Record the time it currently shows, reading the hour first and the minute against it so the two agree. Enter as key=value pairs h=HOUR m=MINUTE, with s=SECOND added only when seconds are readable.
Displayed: h=12 m=26
